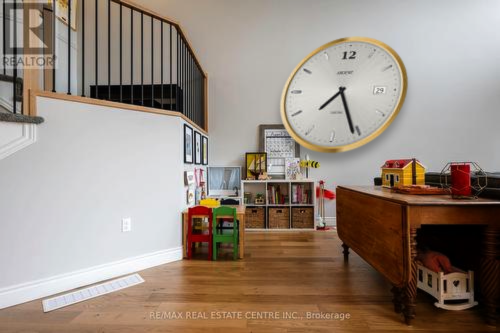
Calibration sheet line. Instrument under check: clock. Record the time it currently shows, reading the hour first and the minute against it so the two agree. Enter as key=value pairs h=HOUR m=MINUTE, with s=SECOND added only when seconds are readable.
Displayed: h=7 m=26
